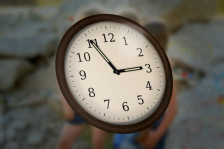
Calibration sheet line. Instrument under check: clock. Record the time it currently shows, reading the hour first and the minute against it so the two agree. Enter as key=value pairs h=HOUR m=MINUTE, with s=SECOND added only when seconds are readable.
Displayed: h=2 m=55
